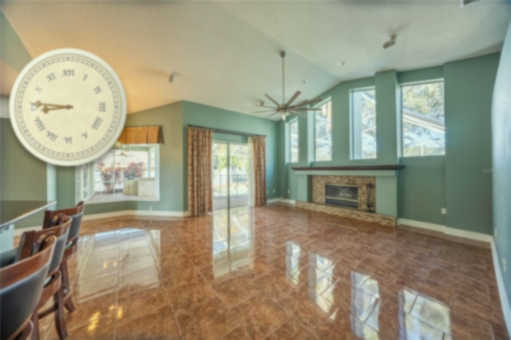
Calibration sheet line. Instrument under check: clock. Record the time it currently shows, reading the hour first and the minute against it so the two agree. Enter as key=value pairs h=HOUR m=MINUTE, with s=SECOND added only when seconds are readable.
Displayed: h=8 m=46
